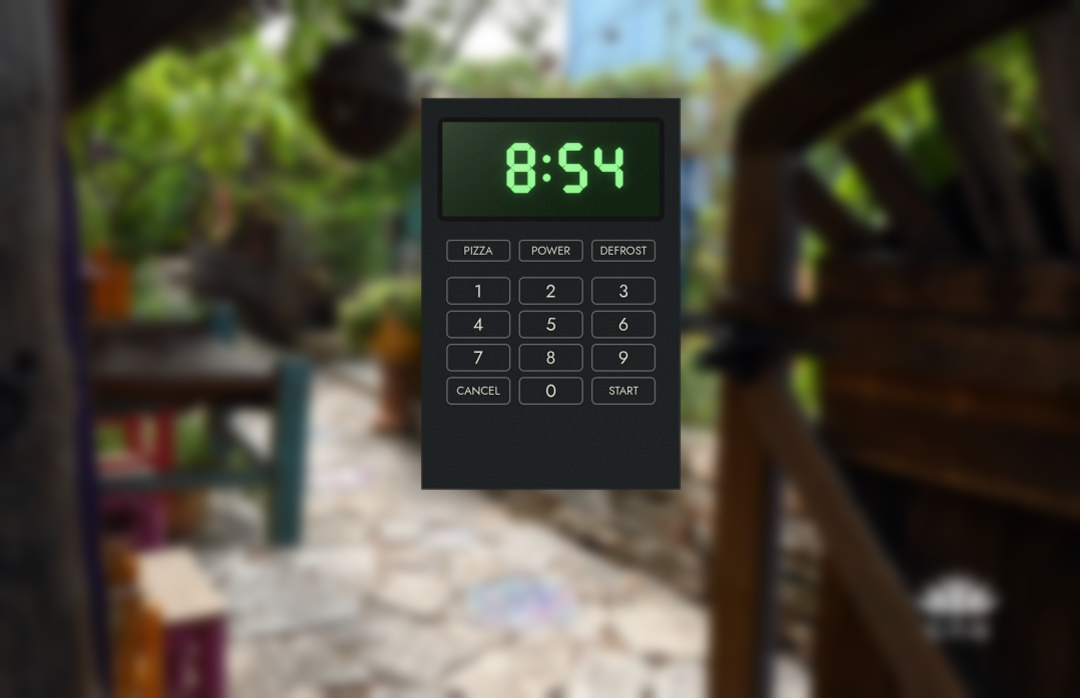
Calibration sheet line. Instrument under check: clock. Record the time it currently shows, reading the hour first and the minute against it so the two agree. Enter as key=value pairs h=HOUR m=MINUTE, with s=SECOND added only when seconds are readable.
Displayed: h=8 m=54
